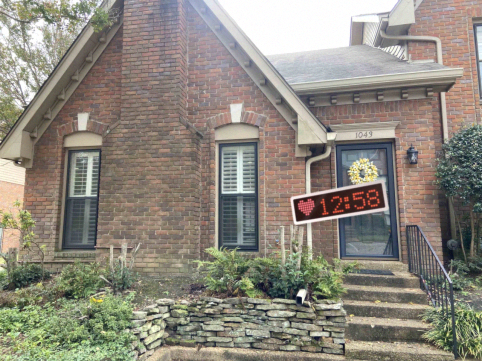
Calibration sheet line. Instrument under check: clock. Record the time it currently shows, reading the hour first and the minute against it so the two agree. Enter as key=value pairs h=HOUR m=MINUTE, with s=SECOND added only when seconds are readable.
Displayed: h=12 m=58
